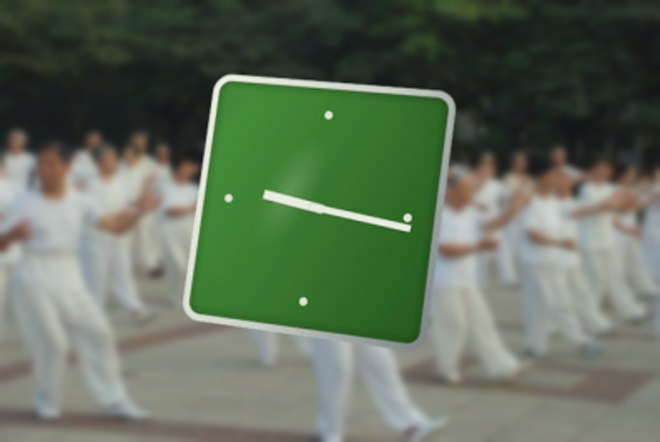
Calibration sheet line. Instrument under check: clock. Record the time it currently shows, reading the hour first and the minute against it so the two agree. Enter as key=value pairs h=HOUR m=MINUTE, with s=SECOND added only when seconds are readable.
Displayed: h=9 m=16
